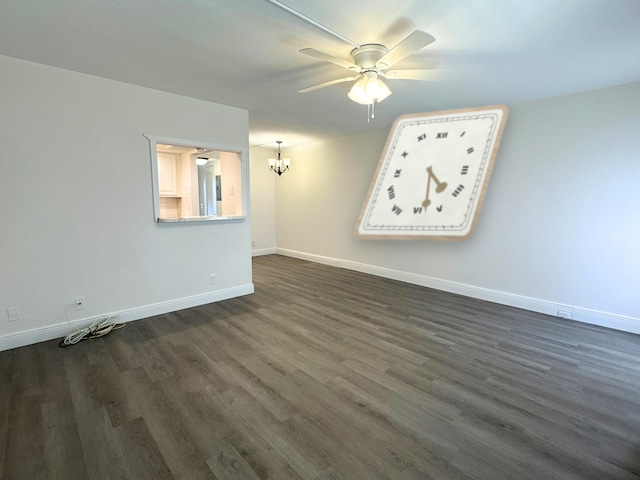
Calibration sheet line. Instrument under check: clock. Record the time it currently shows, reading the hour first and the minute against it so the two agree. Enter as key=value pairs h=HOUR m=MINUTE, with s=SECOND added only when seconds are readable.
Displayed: h=4 m=28
